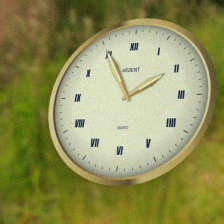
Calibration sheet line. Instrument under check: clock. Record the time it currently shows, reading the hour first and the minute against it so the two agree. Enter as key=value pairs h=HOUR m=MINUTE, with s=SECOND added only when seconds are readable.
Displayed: h=1 m=55
